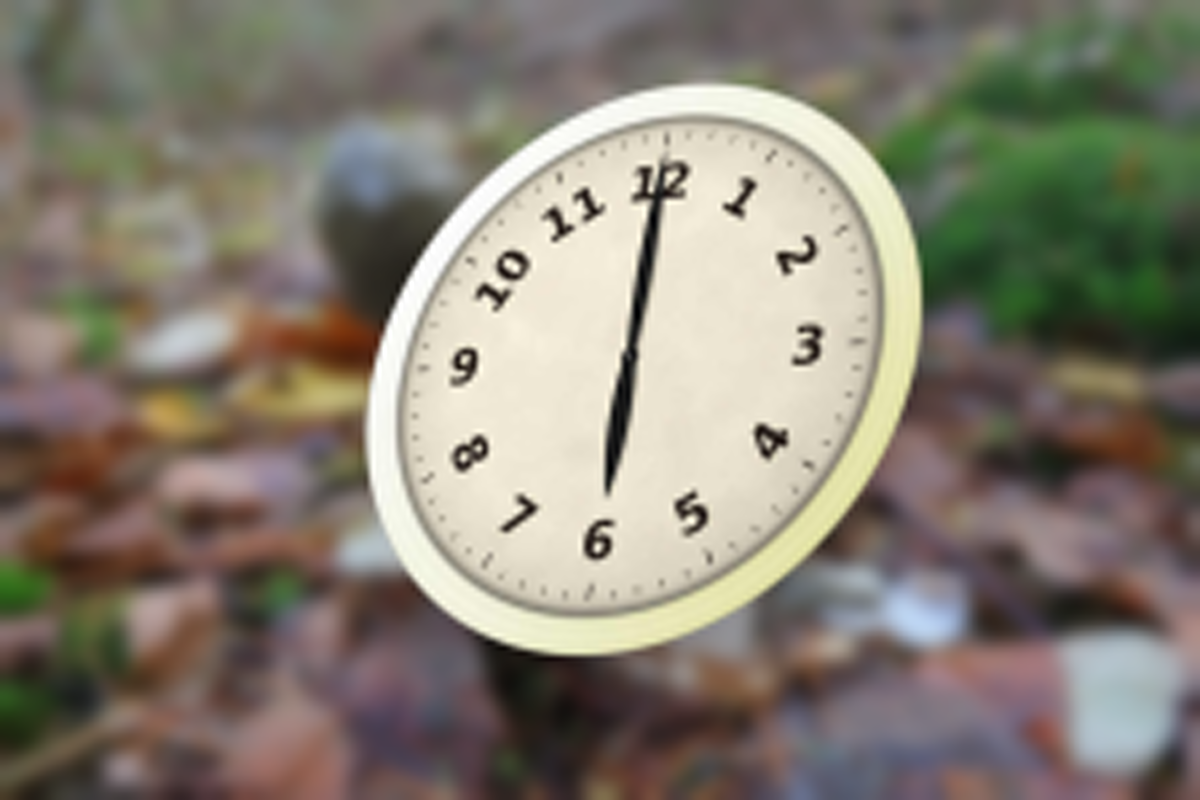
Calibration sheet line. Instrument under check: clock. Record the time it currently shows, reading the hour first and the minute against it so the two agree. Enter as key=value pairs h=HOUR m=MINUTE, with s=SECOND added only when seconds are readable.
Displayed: h=6 m=0
